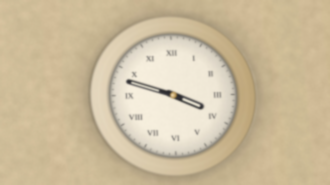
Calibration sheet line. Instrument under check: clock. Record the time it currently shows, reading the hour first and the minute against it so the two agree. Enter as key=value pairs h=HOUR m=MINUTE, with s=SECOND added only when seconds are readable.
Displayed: h=3 m=48
